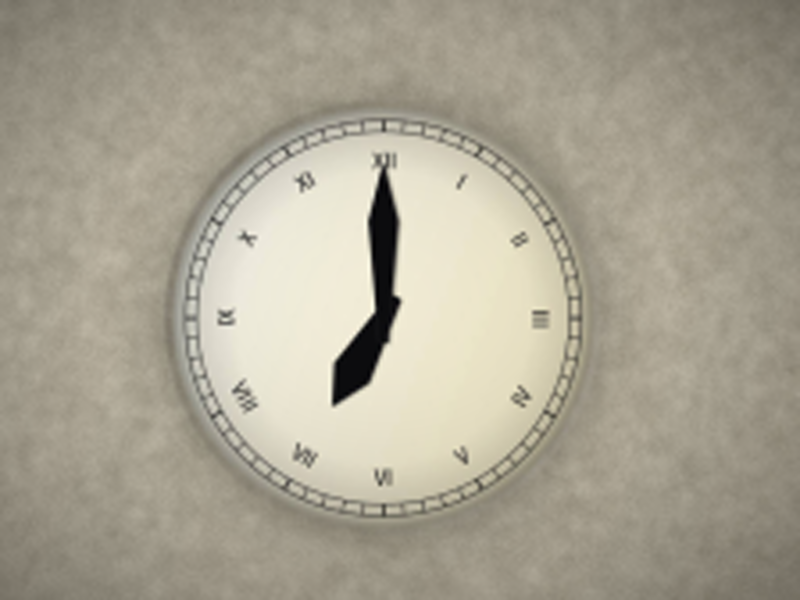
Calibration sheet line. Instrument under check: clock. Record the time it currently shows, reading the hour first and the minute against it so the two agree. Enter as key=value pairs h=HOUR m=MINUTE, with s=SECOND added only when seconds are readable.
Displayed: h=7 m=0
